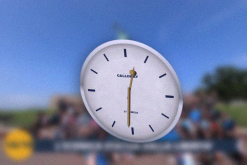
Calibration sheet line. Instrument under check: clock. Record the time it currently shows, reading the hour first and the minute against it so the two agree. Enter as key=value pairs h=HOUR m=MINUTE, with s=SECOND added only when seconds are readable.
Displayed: h=12 m=31
